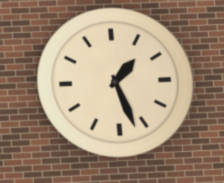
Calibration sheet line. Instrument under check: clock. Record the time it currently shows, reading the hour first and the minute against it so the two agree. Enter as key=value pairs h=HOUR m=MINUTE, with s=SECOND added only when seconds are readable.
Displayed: h=1 m=27
